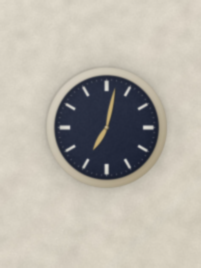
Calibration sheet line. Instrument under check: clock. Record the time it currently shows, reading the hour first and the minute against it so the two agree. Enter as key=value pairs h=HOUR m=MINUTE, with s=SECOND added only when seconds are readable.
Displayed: h=7 m=2
